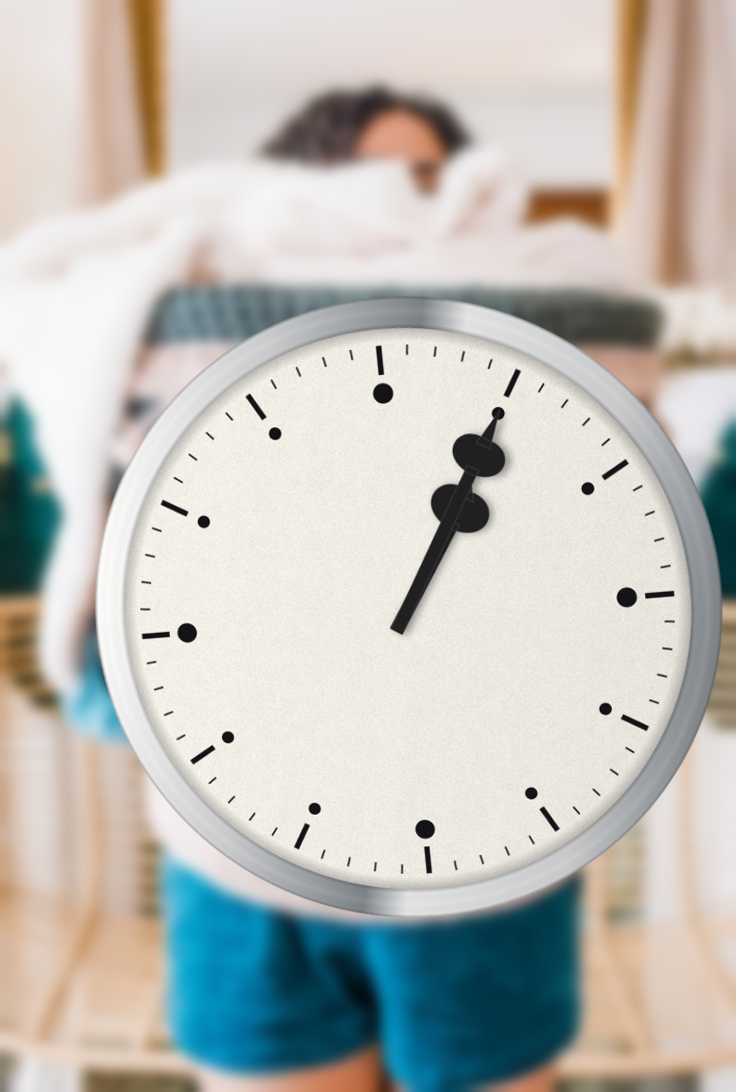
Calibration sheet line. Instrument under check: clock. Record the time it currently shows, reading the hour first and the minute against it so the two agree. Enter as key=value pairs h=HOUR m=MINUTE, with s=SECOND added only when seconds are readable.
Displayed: h=1 m=5
